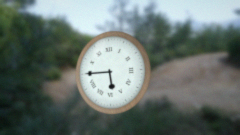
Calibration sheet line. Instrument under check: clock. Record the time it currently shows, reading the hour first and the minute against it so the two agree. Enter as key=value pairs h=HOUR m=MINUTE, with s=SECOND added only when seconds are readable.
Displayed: h=5 m=45
